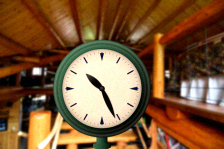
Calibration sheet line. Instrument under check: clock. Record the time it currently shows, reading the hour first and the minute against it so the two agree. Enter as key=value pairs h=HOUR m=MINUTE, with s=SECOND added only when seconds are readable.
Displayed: h=10 m=26
